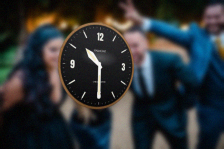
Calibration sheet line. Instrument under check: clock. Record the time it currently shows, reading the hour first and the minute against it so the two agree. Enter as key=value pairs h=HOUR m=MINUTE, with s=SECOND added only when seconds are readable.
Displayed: h=10 m=30
